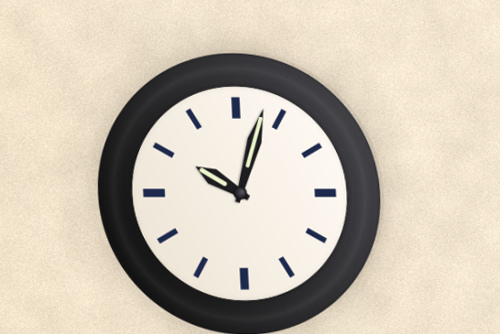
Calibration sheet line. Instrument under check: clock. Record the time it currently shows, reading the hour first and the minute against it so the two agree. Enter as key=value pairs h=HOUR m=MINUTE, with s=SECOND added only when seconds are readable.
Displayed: h=10 m=3
